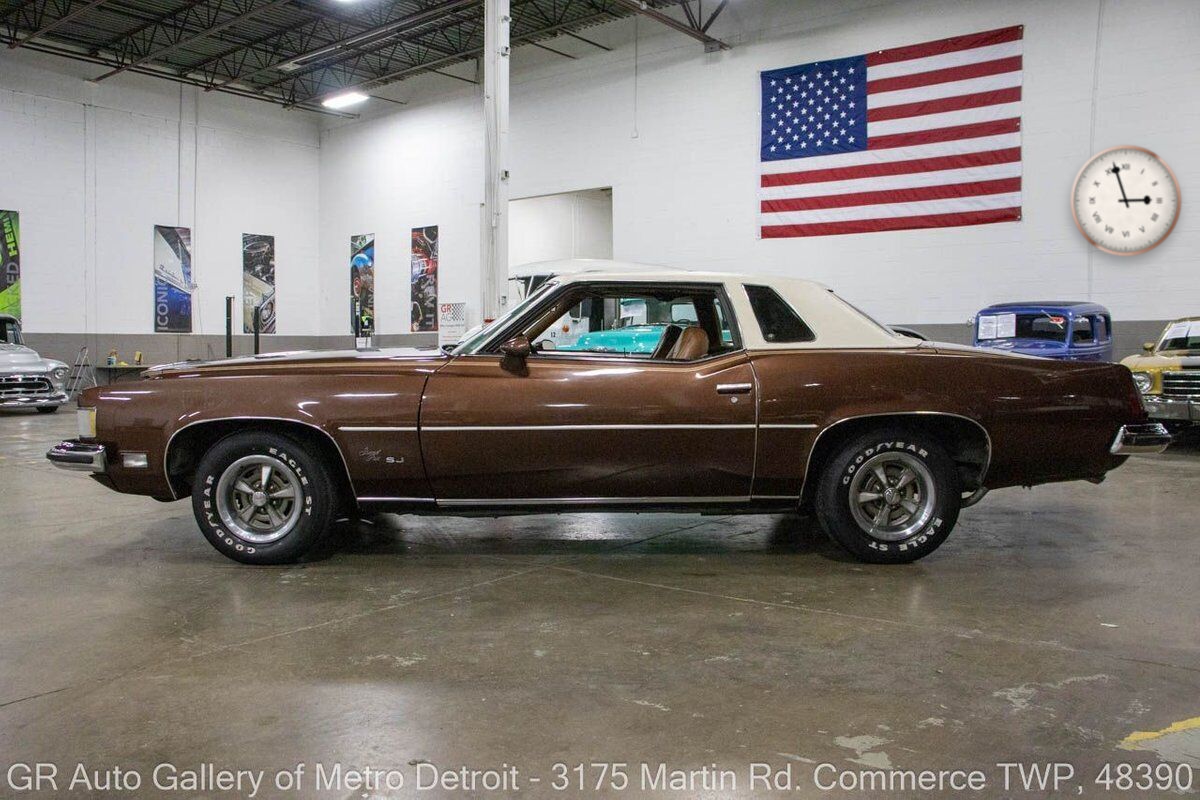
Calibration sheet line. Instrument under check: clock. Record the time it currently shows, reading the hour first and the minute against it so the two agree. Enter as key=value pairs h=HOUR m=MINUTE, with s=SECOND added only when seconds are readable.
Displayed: h=2 m=57
